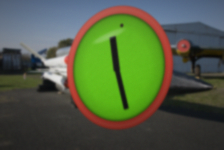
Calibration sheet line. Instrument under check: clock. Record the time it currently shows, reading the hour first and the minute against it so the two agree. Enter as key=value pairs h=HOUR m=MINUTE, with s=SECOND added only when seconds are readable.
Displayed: h=11 m=26
